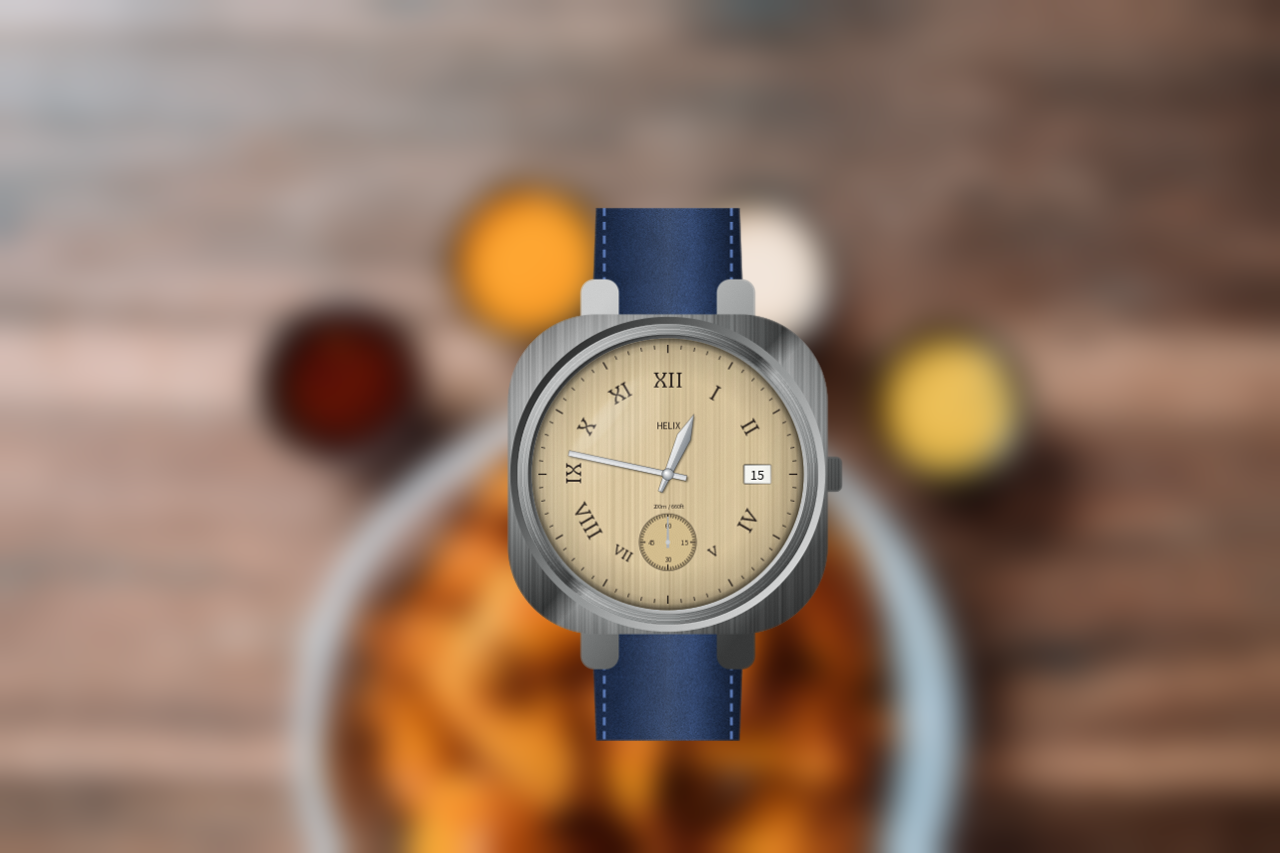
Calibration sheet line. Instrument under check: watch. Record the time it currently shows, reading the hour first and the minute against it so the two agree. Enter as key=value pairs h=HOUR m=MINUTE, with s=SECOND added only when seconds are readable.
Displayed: h=12 m=47
